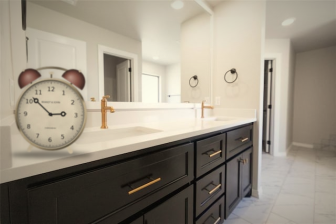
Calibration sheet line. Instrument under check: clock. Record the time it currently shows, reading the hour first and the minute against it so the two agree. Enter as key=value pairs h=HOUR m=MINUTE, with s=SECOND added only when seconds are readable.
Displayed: h=2 m=52
